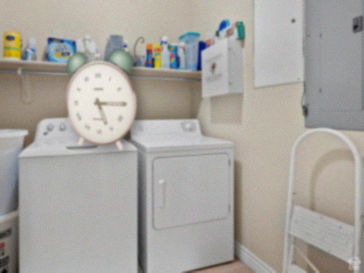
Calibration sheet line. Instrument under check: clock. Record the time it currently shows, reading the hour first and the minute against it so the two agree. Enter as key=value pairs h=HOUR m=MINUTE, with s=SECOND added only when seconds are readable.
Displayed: h=5 m=15
